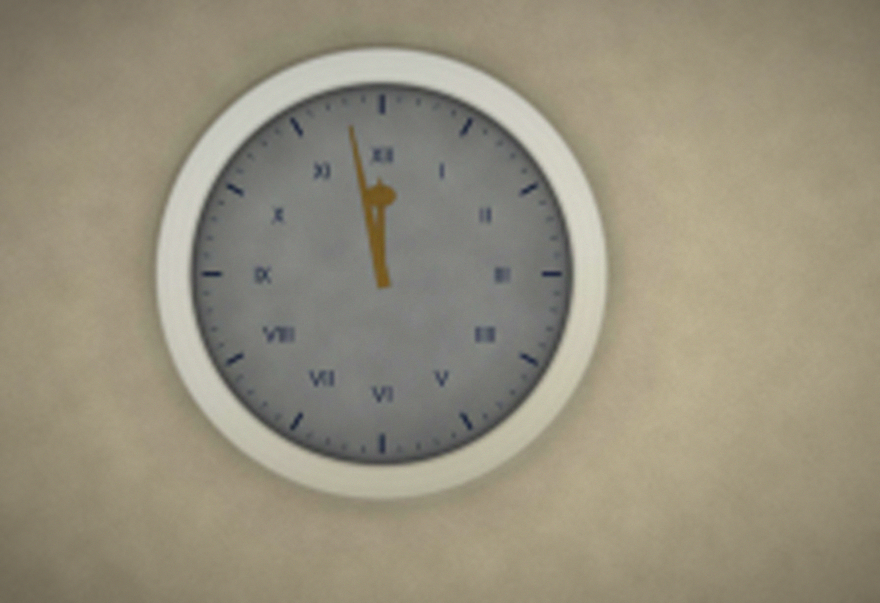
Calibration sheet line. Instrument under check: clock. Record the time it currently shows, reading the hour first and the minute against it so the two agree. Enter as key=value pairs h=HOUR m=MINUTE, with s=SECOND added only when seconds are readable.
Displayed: h=11 m=58
